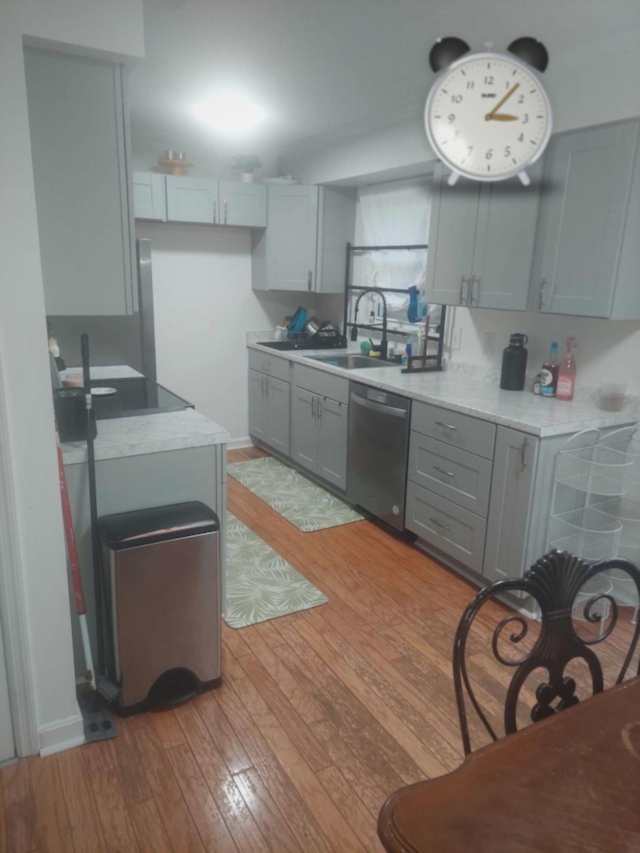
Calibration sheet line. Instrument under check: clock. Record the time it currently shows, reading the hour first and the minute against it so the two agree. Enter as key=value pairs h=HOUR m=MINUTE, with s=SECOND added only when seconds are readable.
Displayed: h=3 m=7
